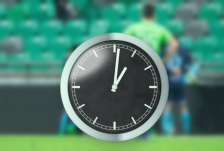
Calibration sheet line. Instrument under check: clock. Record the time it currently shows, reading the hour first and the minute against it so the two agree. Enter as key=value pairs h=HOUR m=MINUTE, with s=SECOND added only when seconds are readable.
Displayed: h=1 m=1
